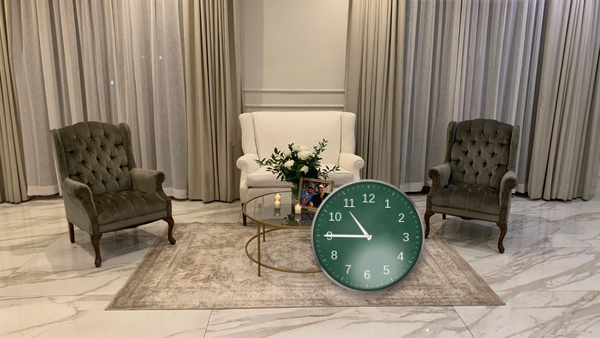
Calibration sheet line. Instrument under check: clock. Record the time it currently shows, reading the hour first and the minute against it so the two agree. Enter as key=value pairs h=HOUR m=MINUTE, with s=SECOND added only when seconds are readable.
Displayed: h=10 m=45
